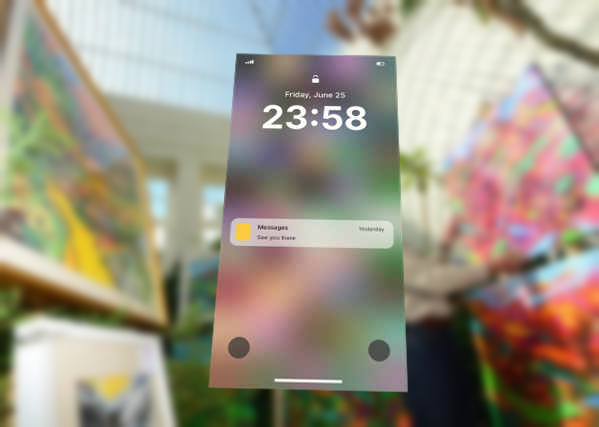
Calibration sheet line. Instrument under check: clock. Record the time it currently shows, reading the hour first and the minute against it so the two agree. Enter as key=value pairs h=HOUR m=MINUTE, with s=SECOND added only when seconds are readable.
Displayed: h=23 m=58
